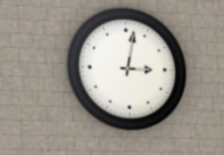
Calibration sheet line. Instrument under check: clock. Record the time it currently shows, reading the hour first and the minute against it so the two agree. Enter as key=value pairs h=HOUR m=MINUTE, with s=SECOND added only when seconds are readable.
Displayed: h=3 m=2
